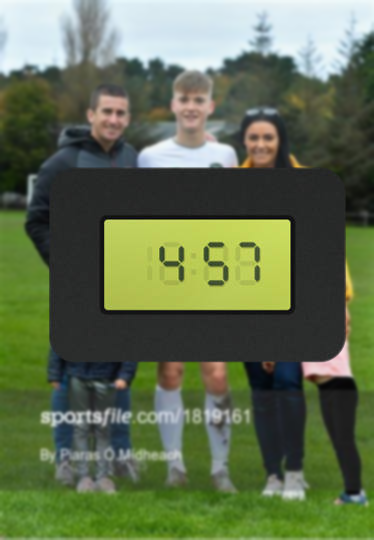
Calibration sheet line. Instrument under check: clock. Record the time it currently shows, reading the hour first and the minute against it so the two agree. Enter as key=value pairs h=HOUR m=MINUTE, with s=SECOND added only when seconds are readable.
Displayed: h=4 m=57
